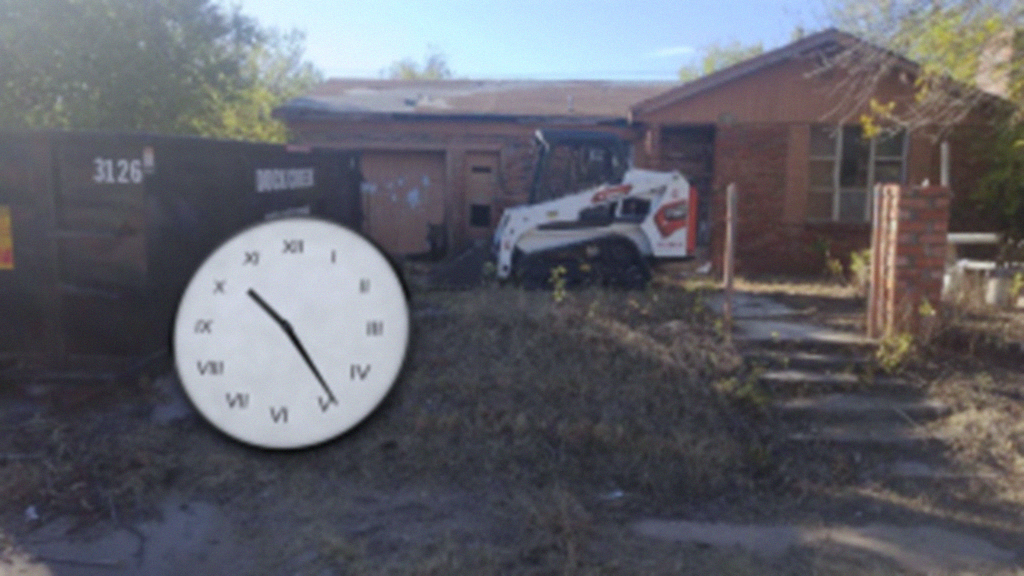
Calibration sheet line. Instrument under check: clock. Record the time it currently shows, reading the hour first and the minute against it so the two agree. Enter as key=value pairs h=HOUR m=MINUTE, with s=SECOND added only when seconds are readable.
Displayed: h=10 m=24
